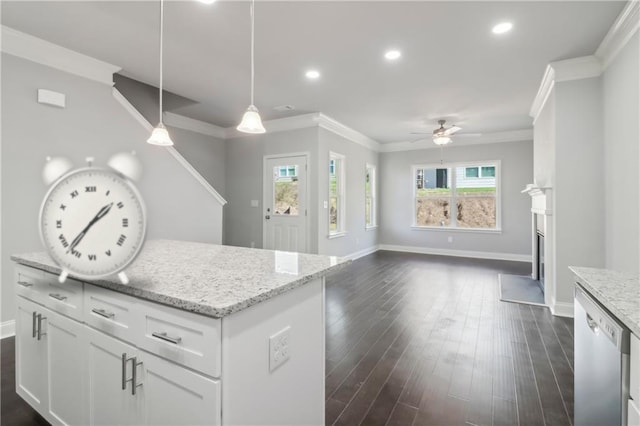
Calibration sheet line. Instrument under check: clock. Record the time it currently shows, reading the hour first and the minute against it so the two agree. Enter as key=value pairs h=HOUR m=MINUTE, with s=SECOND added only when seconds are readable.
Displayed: h=1 m=37
